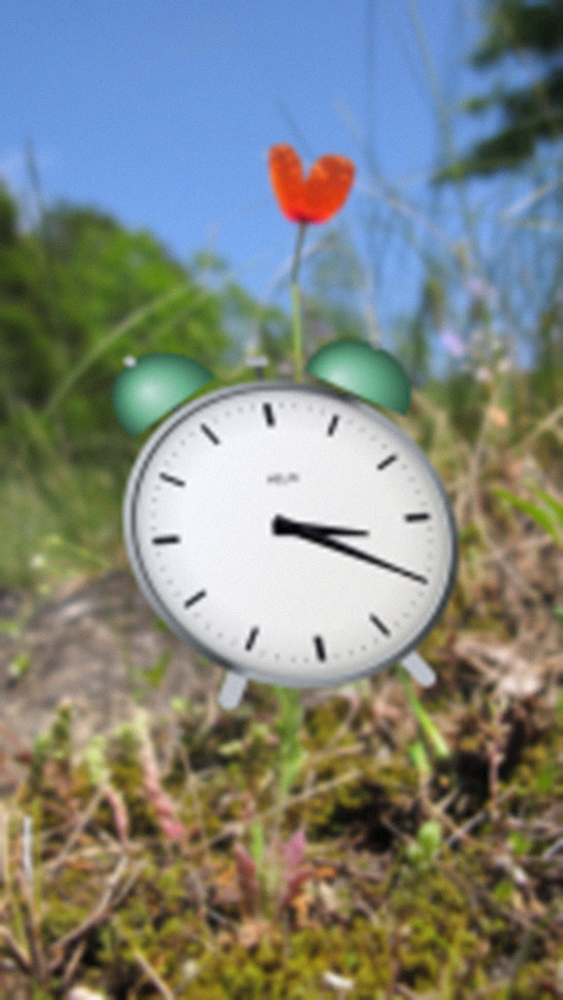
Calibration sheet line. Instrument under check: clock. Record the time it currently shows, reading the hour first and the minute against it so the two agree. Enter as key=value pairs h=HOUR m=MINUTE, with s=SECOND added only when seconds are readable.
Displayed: h=3 m=20
